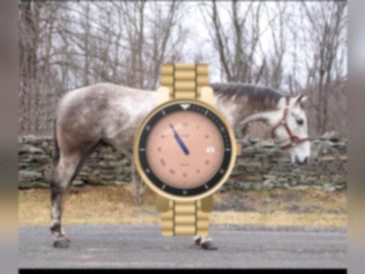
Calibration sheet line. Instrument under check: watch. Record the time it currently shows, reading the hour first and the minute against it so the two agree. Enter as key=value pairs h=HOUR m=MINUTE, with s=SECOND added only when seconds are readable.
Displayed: h=10 m=55
